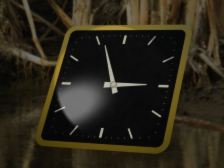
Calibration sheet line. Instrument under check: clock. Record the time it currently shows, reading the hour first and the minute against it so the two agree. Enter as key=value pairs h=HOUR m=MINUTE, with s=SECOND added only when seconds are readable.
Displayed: h=2 m=56
